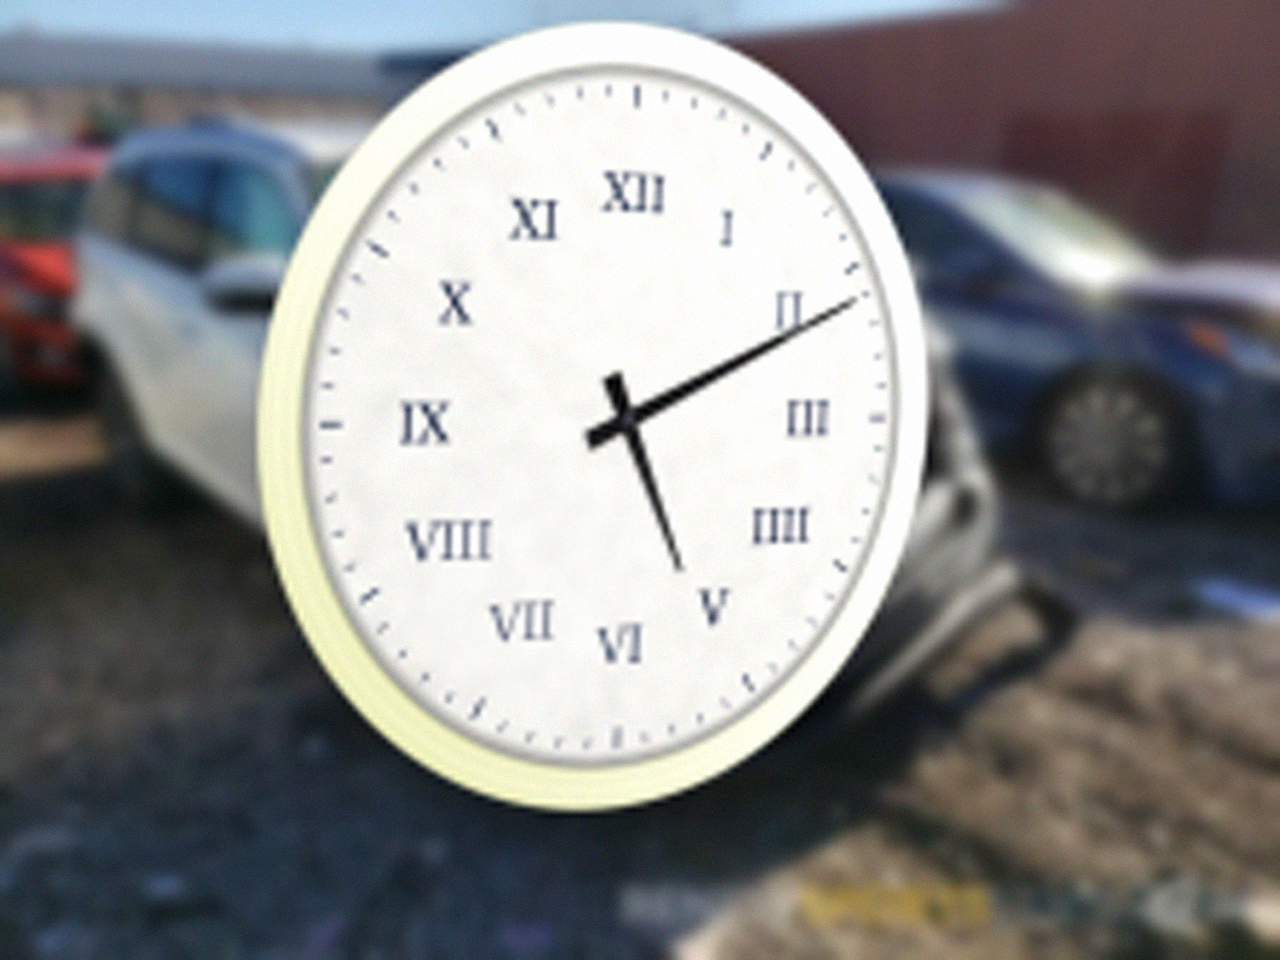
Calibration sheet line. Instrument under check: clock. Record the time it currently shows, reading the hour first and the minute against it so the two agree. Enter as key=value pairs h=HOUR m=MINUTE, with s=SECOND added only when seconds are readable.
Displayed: h=5 m=11
